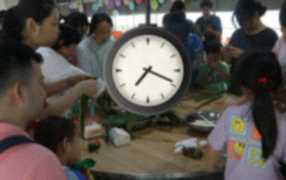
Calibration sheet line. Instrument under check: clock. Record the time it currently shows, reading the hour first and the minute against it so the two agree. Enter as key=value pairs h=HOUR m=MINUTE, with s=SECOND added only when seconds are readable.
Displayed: h=7 m=19
